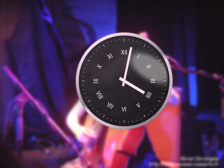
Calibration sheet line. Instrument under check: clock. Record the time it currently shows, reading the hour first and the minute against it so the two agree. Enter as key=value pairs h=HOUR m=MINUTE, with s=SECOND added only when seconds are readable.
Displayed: h=4 m=2
